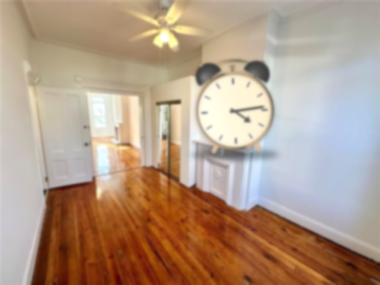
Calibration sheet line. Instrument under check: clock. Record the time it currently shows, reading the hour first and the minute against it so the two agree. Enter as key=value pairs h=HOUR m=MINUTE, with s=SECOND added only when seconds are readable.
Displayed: h=4 m=14
